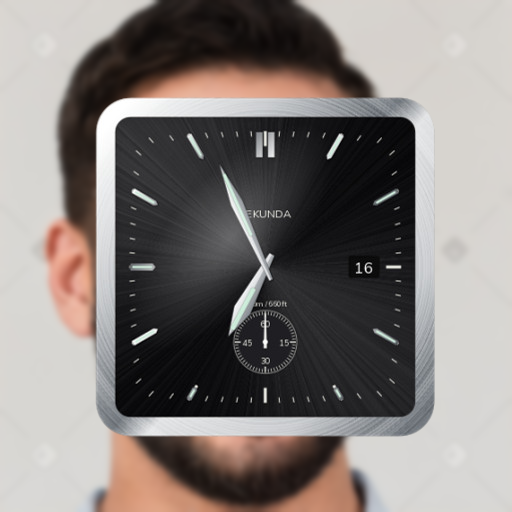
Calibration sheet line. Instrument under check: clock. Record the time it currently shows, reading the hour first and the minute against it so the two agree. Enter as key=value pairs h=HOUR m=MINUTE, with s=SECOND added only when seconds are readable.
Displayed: h=6 m=56
